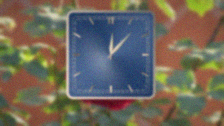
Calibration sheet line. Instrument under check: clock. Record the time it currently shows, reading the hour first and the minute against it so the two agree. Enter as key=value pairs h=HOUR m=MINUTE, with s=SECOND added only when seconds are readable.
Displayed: h=12 m=7
